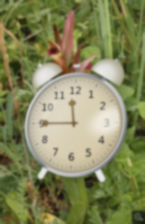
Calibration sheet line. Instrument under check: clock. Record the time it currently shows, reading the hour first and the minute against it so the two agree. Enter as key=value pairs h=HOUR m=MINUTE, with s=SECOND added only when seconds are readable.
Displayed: h=11 m=45
